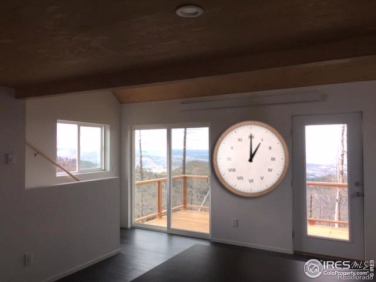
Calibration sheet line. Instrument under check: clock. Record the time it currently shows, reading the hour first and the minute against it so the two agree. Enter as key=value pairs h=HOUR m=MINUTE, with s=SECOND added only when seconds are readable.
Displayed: h=1 m=0
